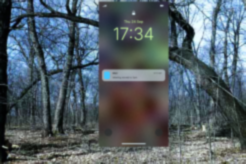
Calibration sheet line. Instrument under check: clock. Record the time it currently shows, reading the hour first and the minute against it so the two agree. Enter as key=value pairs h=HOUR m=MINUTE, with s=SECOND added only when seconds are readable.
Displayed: h=17 m=34
